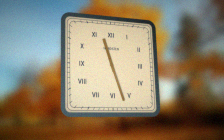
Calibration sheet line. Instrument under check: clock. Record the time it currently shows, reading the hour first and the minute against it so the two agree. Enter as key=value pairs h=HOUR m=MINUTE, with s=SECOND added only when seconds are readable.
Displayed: h=11 m=27
